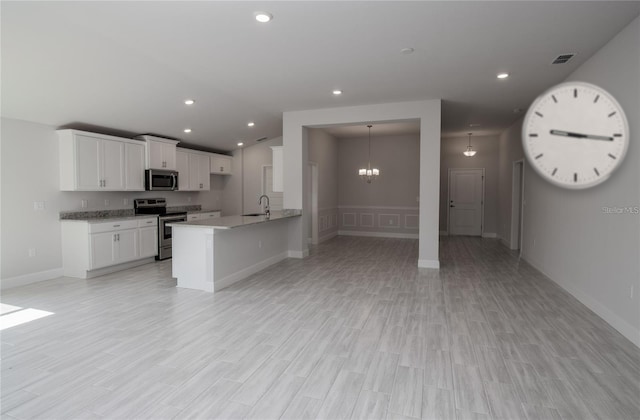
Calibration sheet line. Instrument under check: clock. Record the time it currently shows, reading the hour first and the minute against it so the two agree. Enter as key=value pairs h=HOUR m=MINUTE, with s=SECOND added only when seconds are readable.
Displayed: h=9 m=16
